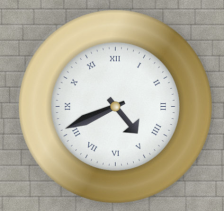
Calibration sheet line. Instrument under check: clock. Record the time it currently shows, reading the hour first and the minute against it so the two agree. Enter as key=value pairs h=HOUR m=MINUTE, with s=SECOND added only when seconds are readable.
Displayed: h=4 m=41
